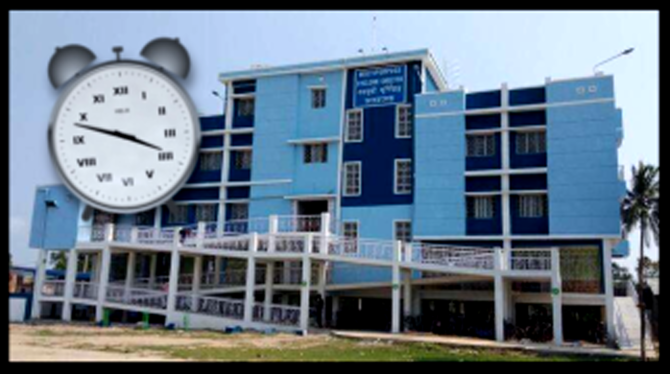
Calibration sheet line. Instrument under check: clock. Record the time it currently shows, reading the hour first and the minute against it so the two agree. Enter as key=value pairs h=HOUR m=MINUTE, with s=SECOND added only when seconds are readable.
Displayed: h=3 m=48
